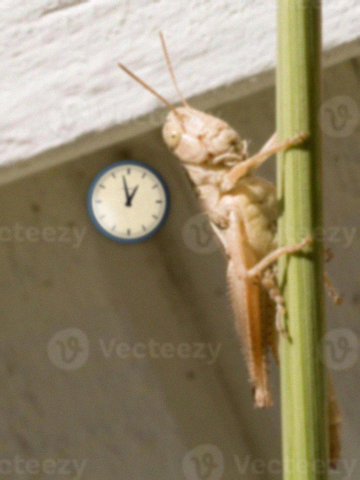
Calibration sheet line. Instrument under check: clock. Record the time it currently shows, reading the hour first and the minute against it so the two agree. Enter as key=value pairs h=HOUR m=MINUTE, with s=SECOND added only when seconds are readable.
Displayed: h=12 m=58
